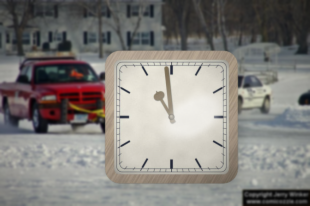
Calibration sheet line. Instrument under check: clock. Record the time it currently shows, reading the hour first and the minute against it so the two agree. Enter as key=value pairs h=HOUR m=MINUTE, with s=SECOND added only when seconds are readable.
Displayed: h=10 m=59
